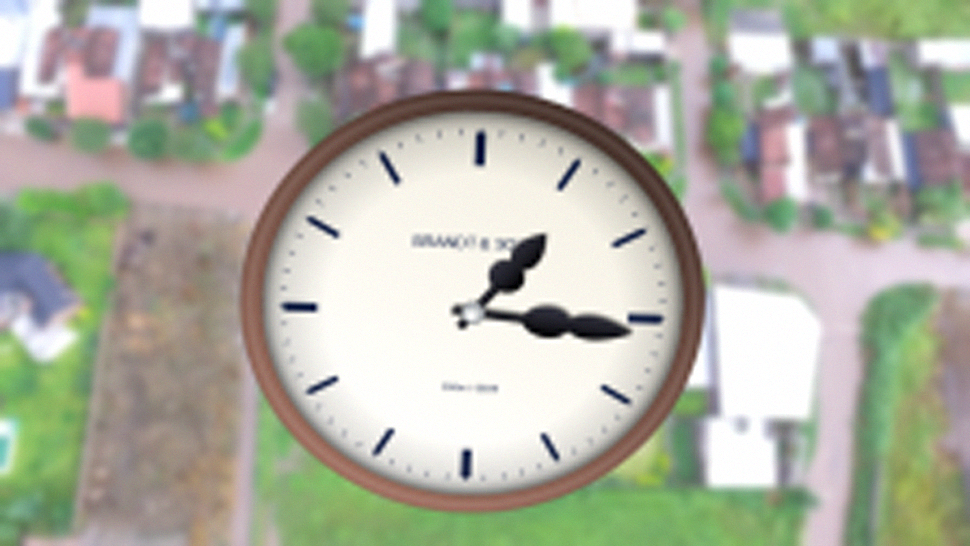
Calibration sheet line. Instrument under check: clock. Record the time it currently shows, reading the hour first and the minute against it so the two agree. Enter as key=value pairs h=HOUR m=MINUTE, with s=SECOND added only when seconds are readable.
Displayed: h=1 m=16
